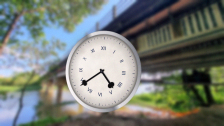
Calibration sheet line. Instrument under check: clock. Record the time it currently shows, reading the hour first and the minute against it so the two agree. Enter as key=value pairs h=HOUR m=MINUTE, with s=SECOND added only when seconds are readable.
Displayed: h=4 m=39
